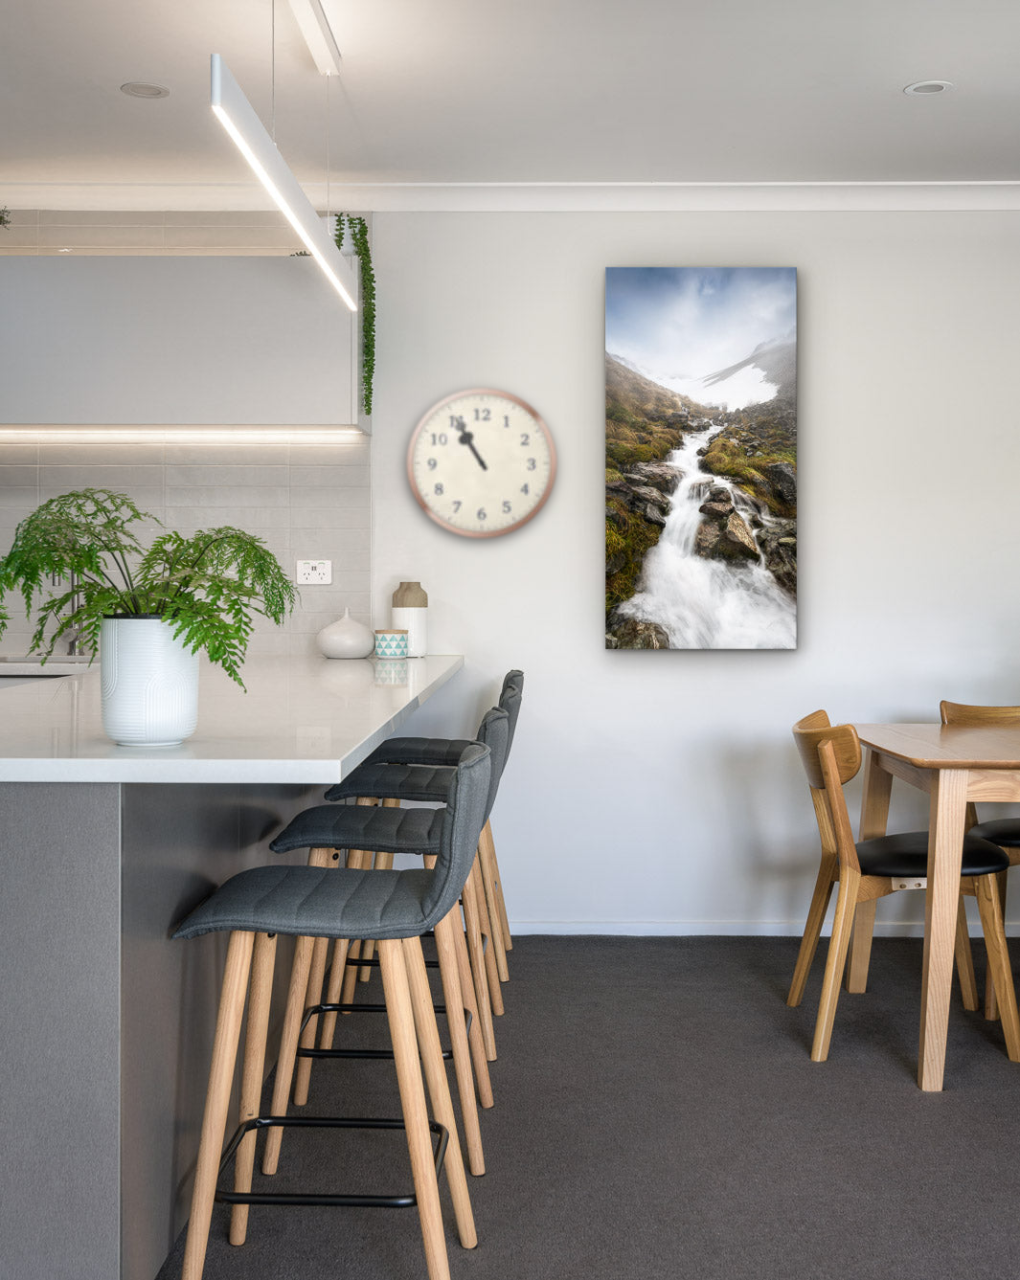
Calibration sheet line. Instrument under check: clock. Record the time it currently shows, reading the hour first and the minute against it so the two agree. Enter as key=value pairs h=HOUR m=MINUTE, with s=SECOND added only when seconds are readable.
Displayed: h=10 m=55
